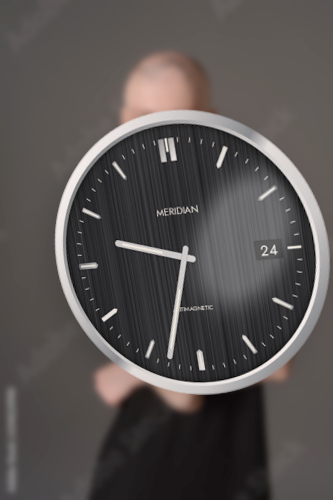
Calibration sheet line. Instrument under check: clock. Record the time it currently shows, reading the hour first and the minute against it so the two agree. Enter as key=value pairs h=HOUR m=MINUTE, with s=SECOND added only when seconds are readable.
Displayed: h=9 m=33
